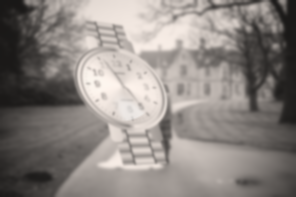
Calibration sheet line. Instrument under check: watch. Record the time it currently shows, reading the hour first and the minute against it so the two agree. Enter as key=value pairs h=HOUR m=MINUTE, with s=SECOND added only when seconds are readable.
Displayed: h=4 m=56
